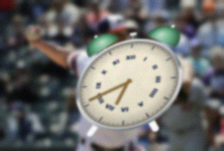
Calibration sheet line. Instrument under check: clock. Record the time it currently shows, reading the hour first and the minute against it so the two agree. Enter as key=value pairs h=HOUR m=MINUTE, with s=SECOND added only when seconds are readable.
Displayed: h=6 m=41
